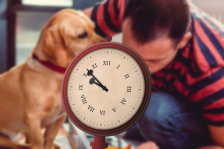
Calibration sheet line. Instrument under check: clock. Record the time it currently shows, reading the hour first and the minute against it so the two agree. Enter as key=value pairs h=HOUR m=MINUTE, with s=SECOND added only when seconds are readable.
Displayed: h=9 m=52
